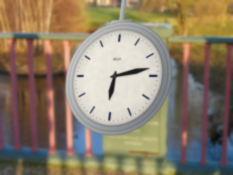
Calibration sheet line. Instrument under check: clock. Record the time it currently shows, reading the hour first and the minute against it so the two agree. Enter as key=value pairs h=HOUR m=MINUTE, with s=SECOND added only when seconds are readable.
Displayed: h=6 m=13
